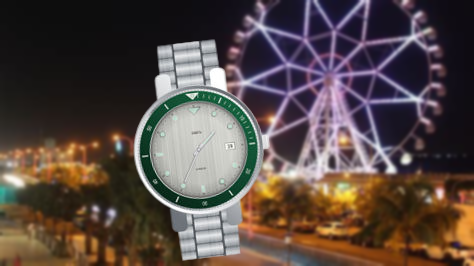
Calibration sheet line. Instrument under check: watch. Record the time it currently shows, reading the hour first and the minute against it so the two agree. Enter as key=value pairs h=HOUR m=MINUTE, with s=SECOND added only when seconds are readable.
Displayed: h=1 m=35
